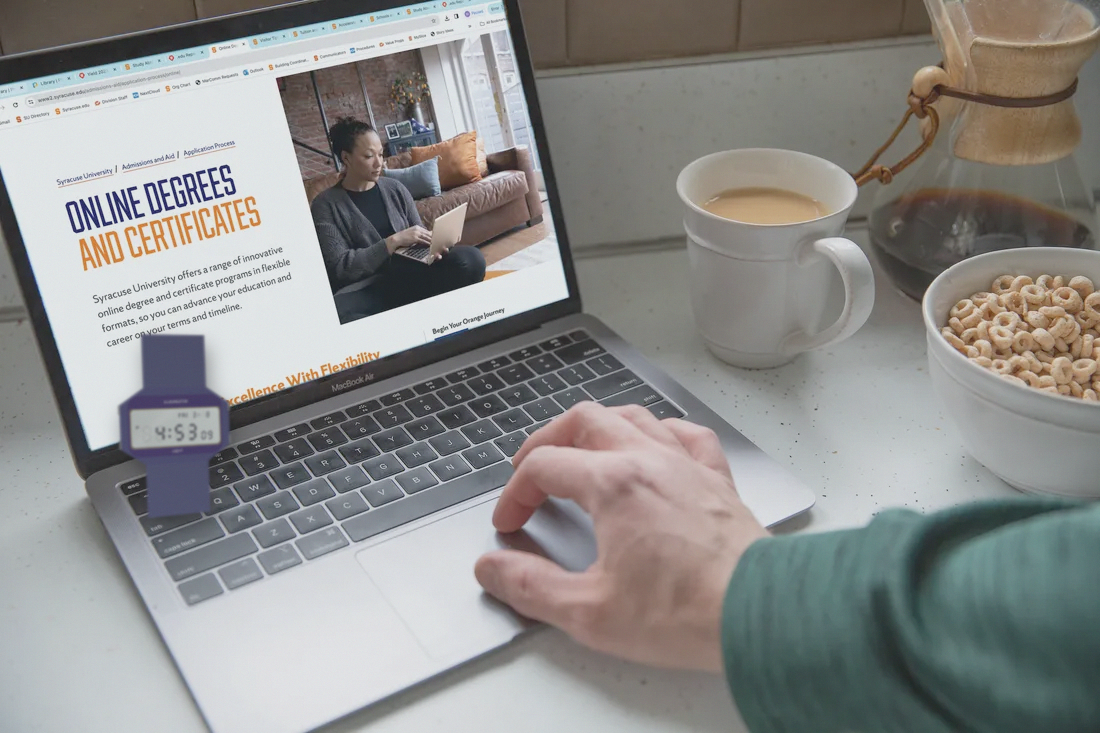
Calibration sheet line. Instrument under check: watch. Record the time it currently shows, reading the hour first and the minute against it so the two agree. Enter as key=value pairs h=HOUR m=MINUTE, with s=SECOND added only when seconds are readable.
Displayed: h=4 m=53
